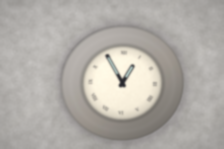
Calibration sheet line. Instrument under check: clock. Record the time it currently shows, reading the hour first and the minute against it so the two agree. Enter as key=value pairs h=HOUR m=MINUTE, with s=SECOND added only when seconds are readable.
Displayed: h=12 m=55
